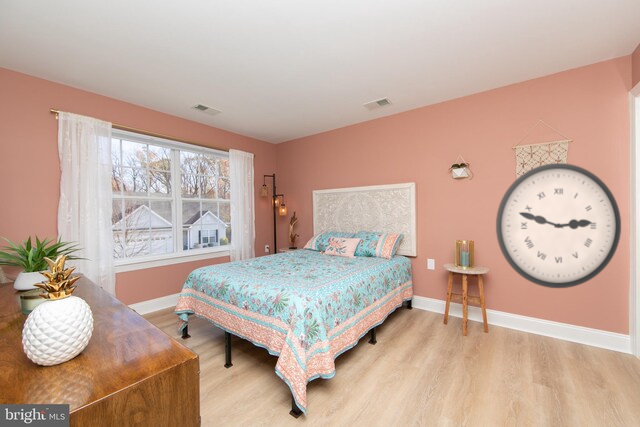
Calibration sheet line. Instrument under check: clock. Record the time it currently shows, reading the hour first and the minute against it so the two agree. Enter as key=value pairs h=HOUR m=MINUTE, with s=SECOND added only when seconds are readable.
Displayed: h=2 m=48
